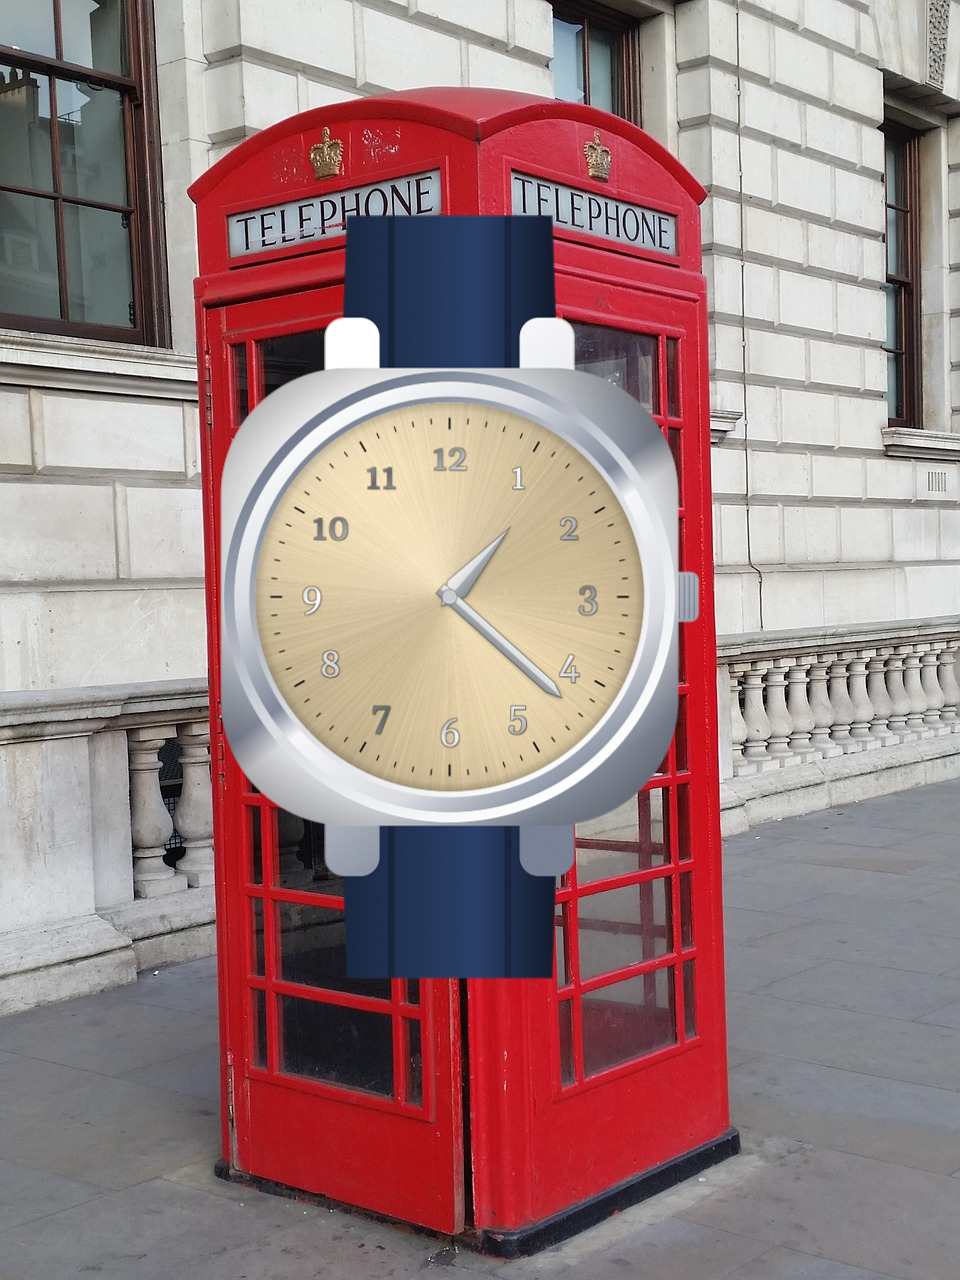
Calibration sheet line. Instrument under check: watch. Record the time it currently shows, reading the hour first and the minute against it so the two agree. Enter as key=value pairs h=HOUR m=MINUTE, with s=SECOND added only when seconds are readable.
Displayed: h=1 m=22
